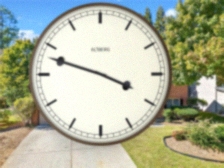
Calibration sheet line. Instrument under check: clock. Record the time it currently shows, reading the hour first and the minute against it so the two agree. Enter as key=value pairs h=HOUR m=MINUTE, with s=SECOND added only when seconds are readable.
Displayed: h=3 m=48
